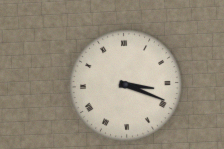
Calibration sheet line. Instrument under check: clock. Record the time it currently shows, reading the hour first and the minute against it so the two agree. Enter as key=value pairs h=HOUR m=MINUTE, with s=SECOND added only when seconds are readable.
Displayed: h=3 m=19
